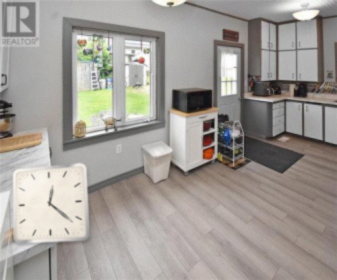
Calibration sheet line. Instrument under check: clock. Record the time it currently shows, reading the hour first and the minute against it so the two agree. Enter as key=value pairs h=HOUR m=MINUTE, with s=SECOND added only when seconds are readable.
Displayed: h=12 m=22
